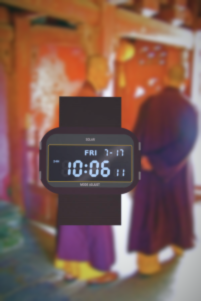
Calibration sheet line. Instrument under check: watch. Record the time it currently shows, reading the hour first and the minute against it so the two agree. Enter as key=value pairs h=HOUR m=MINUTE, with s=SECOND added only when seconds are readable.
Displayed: h=10 m=6
